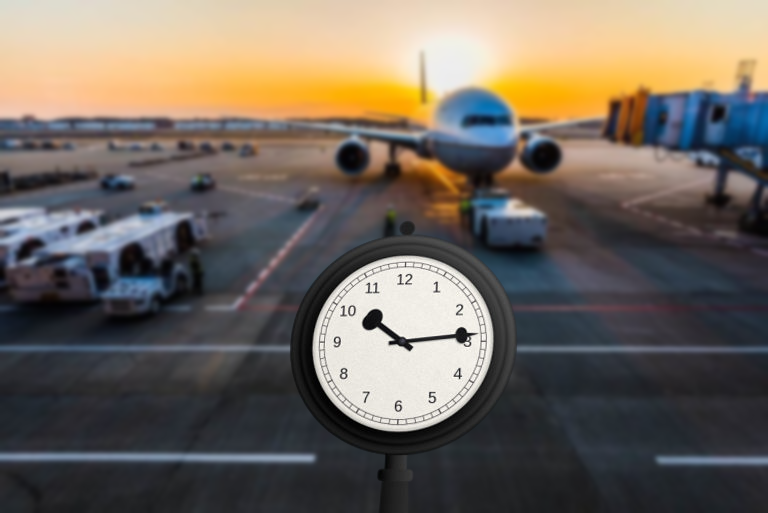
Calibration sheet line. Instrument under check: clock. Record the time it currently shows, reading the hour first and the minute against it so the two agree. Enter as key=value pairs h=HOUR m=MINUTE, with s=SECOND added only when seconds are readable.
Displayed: h=10 m=14
